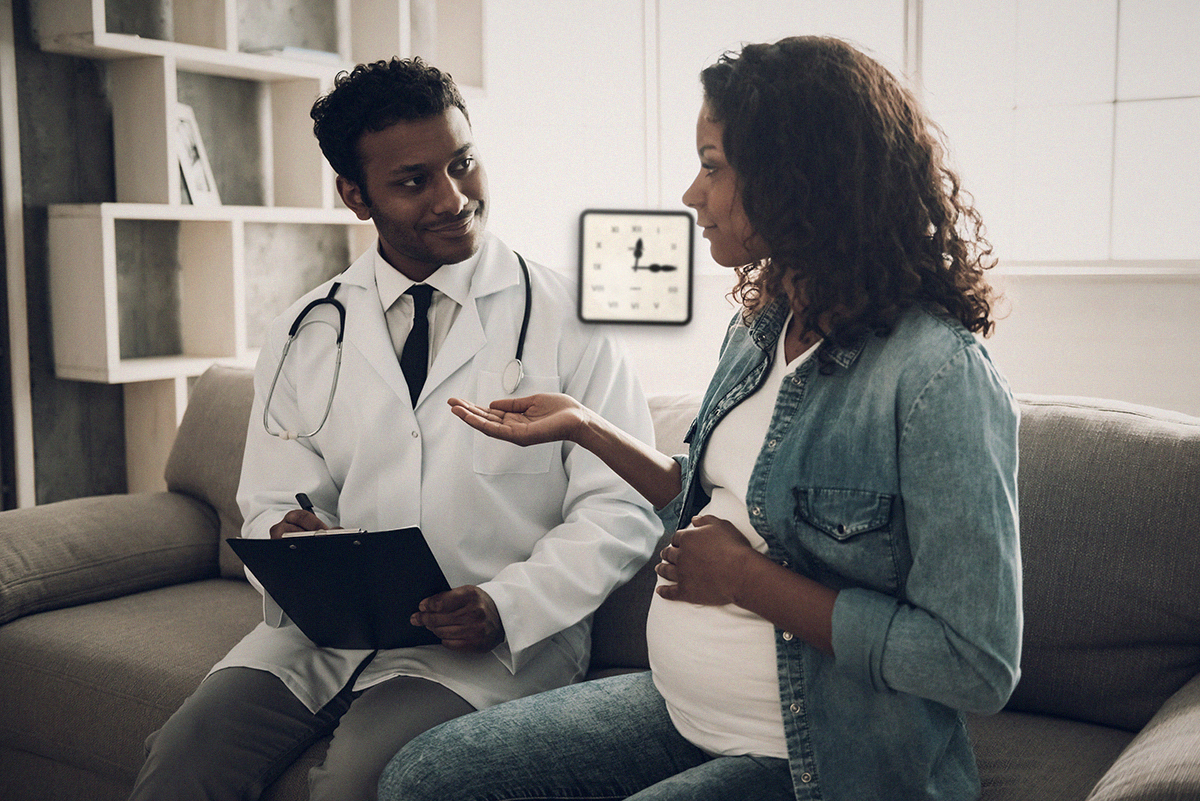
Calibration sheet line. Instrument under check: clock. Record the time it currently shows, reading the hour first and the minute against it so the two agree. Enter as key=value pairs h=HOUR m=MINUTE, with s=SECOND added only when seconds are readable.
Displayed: h=12 m=15
